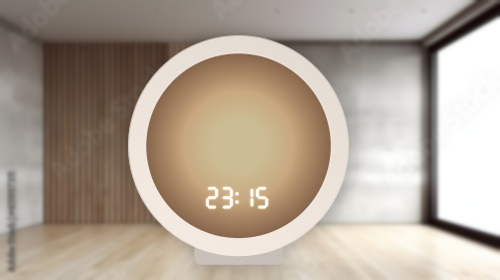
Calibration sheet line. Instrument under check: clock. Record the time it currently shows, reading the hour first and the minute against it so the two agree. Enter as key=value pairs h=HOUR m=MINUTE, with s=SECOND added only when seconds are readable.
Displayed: h=23 m=15
